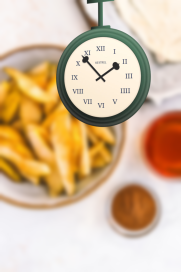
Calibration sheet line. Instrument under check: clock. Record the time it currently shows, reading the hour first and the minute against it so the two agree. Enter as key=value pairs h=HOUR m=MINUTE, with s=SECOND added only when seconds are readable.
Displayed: h=1 m=53
